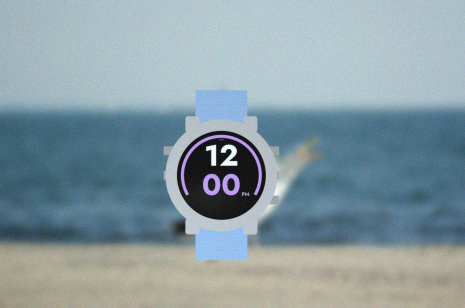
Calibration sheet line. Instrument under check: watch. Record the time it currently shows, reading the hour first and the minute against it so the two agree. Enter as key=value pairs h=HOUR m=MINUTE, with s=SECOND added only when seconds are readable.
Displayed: h=12 m=0
